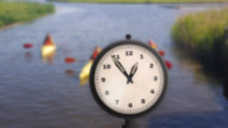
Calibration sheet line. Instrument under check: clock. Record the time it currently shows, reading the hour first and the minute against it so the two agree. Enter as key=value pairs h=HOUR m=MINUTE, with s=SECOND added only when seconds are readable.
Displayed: h=12 m=54
